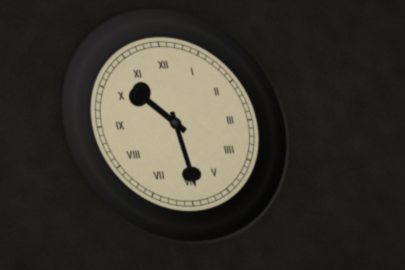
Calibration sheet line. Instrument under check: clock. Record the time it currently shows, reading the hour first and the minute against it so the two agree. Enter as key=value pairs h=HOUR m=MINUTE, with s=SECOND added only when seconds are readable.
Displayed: h=10 m=29
